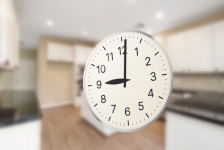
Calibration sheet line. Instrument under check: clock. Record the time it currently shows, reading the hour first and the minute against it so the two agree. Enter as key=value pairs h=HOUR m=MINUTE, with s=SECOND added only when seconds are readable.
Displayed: h=9 m=1
